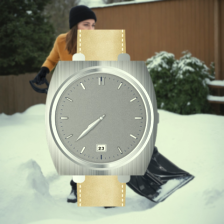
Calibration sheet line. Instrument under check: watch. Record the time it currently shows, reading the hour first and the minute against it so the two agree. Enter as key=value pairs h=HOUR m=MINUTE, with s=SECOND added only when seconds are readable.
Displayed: h=7 m=38
